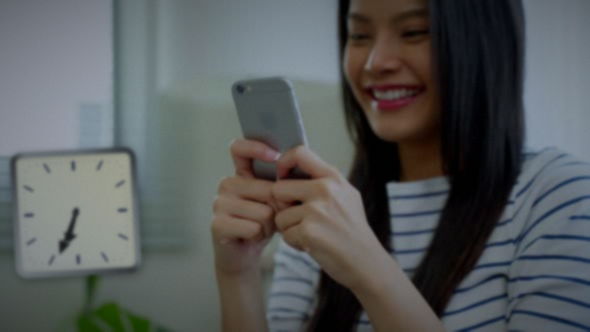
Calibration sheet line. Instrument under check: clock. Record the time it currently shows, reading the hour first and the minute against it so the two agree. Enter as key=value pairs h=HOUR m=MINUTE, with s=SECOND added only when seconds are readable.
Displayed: h=6 m=34
